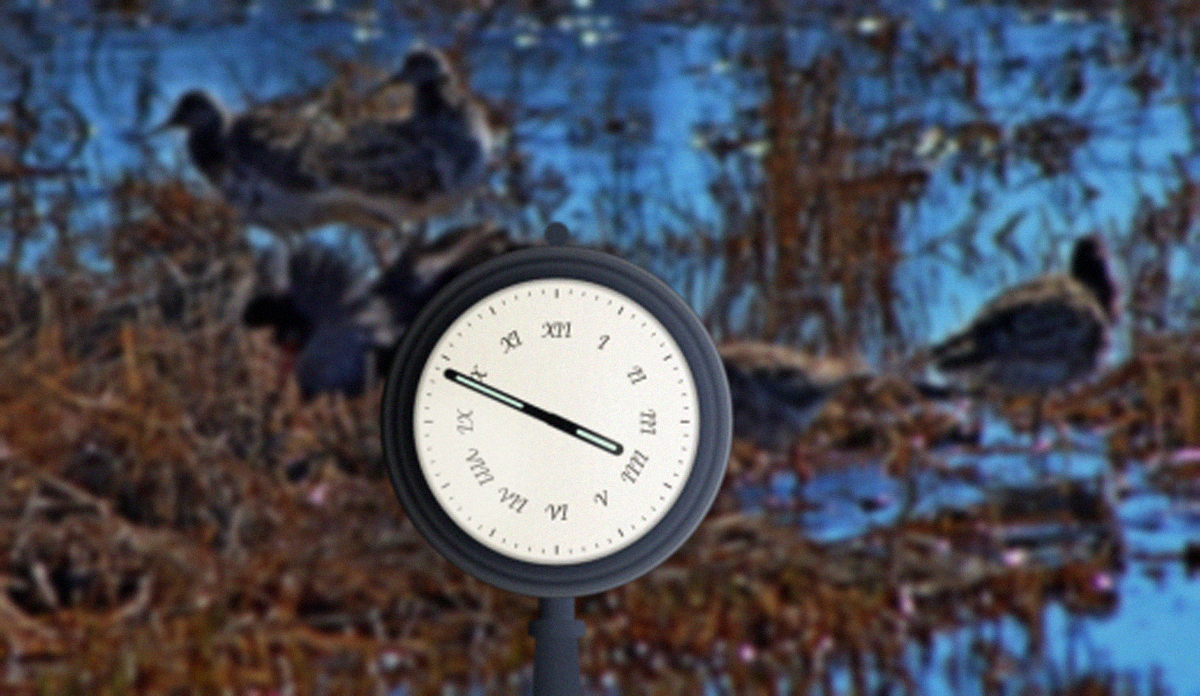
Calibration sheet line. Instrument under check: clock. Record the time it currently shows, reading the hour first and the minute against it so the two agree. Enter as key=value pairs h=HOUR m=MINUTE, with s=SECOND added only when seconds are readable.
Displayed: h=3 m=49
